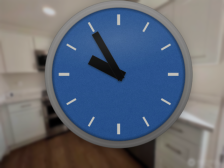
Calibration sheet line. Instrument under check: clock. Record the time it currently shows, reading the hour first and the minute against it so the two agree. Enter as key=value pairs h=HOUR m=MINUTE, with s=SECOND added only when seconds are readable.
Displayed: h=9 m=55
